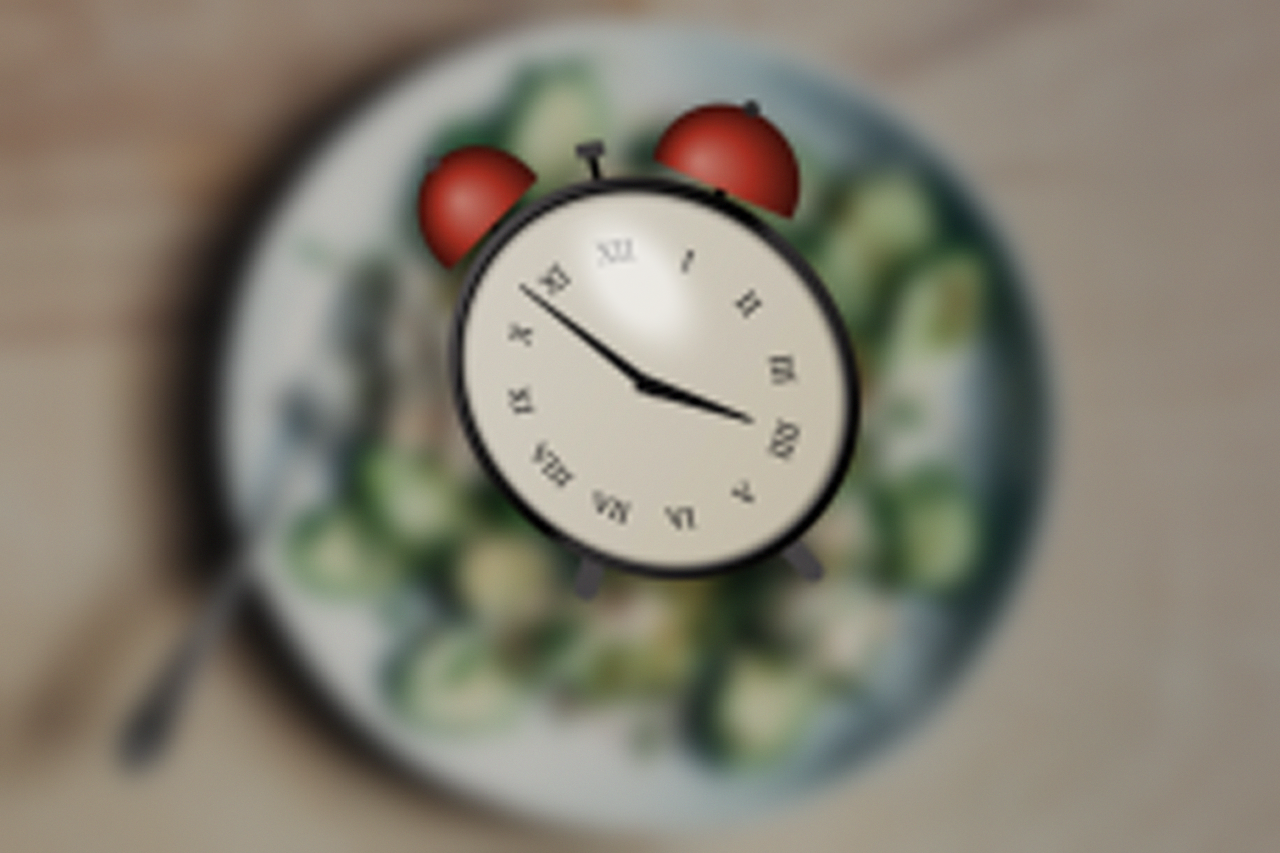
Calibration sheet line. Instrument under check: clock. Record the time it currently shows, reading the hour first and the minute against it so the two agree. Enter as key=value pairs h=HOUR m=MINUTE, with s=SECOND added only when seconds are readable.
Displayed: h=3 m=53
